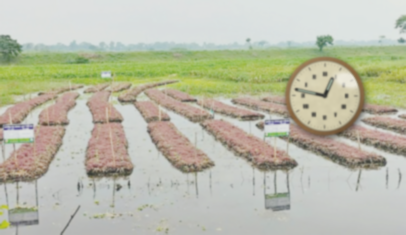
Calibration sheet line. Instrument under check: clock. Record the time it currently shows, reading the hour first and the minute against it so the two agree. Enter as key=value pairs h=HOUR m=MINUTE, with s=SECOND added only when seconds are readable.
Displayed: h=12 m=47
